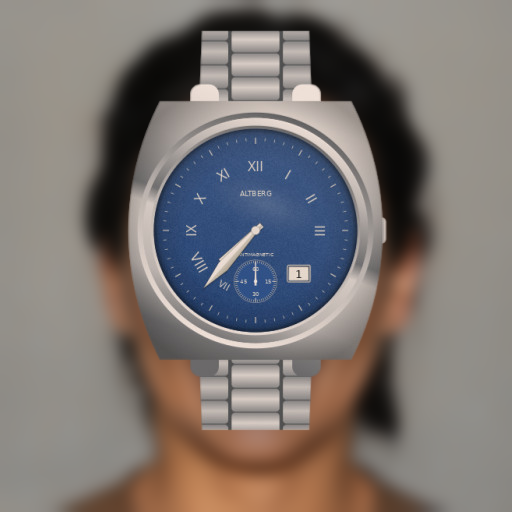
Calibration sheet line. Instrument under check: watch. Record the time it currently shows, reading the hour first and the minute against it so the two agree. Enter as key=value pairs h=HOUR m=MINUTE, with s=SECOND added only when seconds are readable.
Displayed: h=7 m=37
